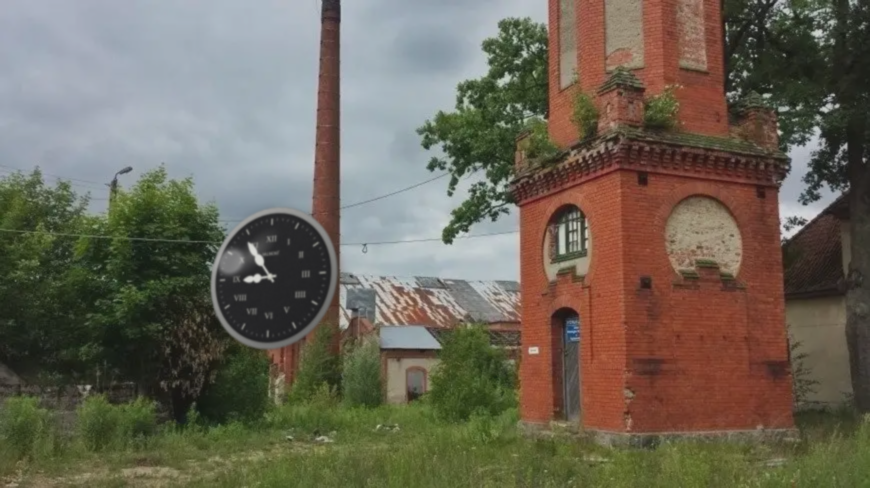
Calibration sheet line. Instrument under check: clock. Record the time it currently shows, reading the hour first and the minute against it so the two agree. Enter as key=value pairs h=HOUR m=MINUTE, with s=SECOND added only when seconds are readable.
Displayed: h=8 m=54
